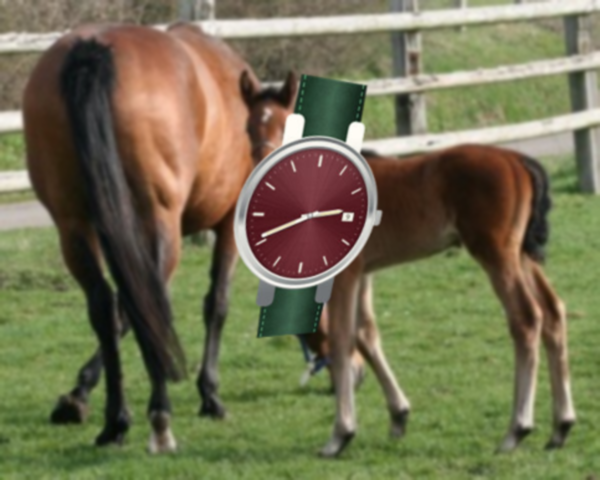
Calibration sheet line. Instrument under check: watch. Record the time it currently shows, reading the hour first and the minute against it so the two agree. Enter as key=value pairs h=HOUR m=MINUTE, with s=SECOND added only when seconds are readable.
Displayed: h=2 m=41
